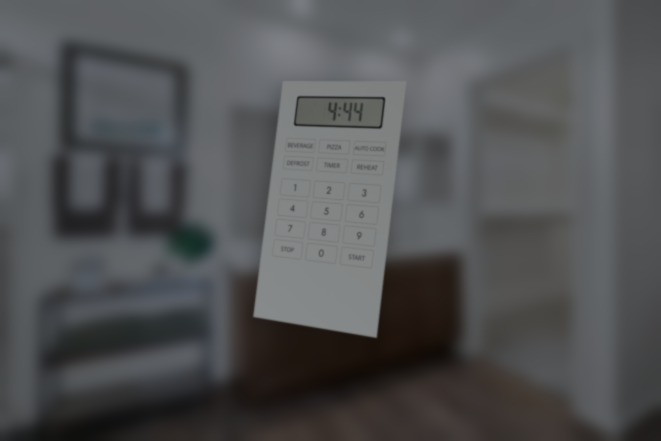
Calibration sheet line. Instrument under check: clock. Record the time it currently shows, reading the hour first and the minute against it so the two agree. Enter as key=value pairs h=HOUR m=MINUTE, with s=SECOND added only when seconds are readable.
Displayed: h=4 m=44
